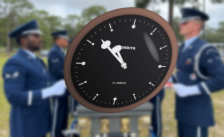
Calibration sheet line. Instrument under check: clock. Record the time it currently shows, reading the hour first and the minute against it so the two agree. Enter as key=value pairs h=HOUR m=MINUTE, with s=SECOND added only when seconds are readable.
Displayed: h=10 m=52
